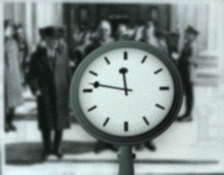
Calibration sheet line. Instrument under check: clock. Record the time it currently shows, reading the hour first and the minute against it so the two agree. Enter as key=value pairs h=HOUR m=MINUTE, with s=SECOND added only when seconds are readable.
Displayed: h=11 m=47
